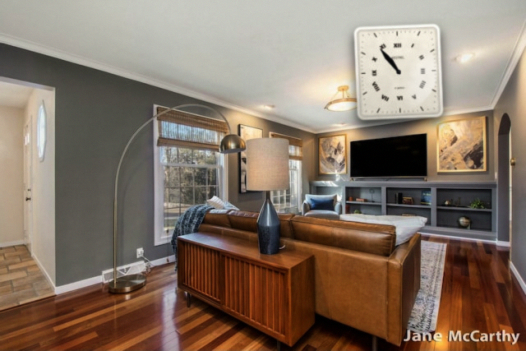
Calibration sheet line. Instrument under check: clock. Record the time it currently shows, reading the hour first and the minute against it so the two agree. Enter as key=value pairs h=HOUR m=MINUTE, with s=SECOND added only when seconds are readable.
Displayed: h=10 m=54
